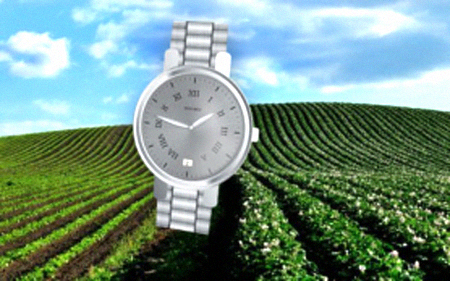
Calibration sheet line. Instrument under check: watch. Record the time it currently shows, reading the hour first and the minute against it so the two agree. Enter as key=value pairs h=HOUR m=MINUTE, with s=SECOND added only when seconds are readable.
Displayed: h=1 m=47
